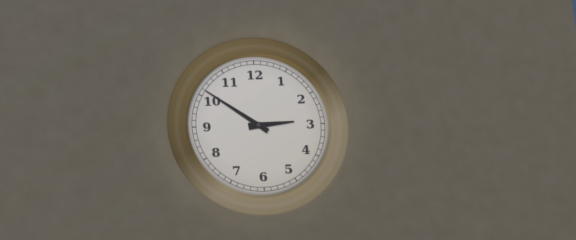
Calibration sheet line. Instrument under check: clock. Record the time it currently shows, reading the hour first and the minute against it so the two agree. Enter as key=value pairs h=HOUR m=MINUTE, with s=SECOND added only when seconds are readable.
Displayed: h=2 m=51
